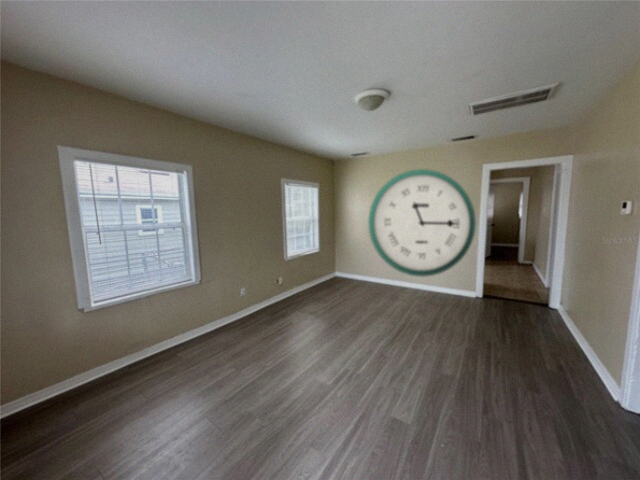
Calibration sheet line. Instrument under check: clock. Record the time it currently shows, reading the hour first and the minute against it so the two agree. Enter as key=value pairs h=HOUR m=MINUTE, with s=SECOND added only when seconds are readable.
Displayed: h=11 m=15
